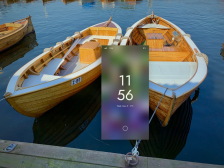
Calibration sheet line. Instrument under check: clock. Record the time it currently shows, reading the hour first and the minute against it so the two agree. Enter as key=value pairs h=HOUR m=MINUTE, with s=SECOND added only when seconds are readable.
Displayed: h=11 m=56
